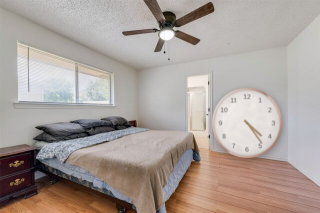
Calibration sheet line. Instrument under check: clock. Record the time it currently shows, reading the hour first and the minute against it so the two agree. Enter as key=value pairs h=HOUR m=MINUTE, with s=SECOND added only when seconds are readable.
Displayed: h=4 m=24
